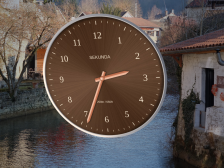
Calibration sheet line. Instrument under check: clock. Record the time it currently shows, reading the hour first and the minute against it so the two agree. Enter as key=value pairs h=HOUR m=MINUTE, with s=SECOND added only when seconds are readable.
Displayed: h=2 m=34
